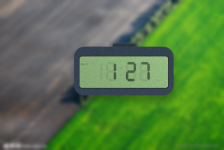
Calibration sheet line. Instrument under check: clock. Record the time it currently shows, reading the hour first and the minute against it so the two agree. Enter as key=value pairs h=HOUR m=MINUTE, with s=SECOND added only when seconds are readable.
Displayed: h=1 m=27
